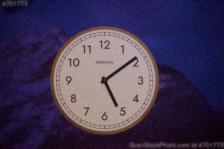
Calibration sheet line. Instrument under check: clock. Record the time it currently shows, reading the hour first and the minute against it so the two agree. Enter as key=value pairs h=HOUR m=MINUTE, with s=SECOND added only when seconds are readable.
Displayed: h=5 m=9
